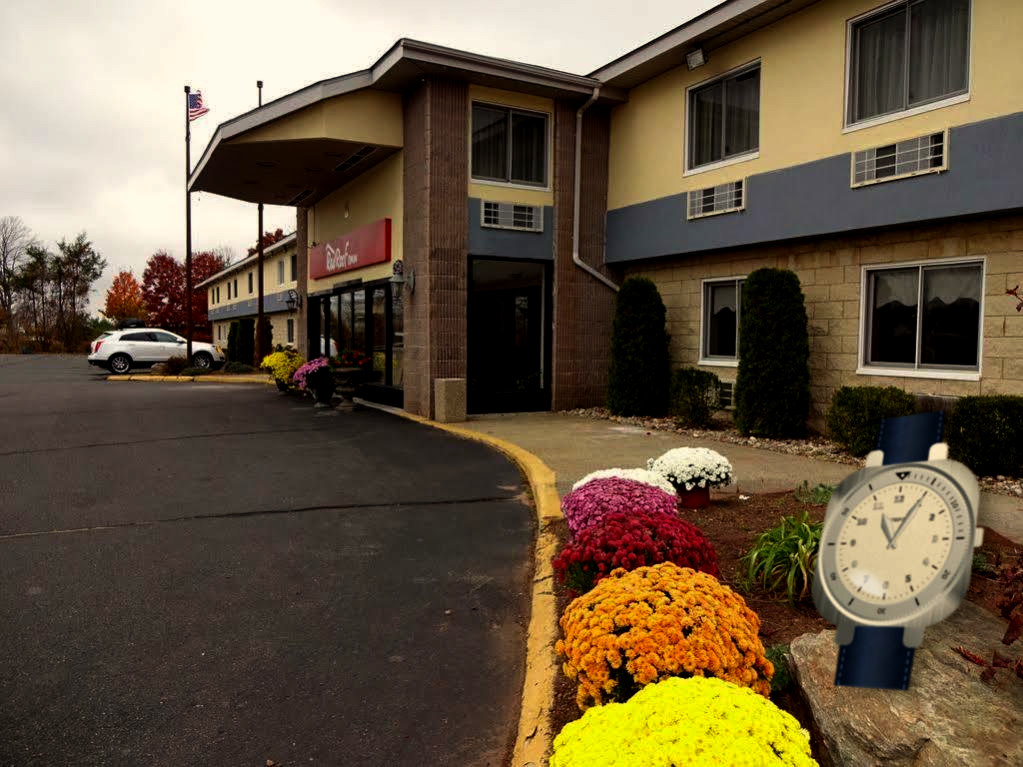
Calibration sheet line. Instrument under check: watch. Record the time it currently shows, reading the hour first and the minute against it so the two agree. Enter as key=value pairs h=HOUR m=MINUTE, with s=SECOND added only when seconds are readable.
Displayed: h=11 m=5
